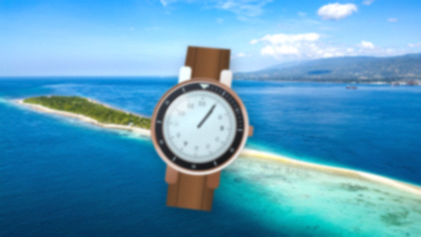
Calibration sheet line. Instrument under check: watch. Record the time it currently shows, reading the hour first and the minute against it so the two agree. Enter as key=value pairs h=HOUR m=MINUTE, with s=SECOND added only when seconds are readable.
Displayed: h=1 m=5
